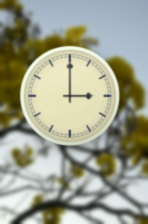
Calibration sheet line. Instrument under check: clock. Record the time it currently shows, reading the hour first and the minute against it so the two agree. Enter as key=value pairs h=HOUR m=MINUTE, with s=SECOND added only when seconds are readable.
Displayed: h=3 m=0
